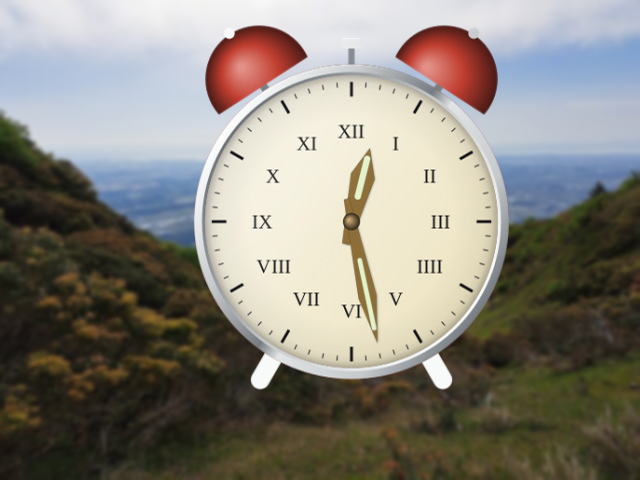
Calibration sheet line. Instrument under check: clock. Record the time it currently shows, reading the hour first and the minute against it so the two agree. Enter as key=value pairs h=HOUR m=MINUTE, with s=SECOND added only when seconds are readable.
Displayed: h=12 m=28
